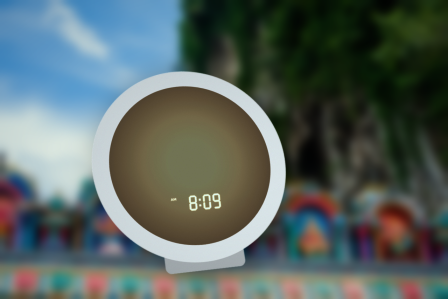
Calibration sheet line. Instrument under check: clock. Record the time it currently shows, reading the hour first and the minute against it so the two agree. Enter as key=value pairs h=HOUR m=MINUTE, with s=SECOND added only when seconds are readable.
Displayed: h=8 m=9
